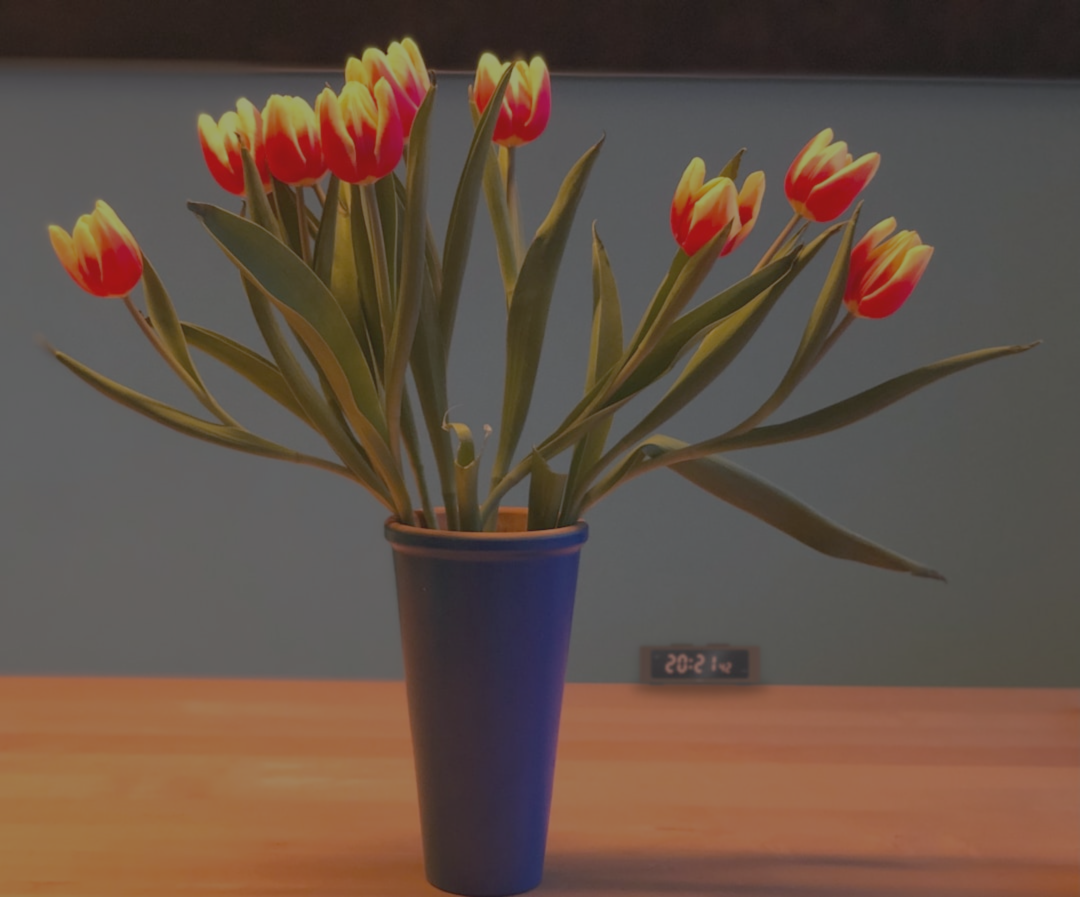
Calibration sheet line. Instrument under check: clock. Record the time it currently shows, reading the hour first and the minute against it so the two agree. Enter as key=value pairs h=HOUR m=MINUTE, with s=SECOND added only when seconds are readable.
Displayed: h=20 m=21
